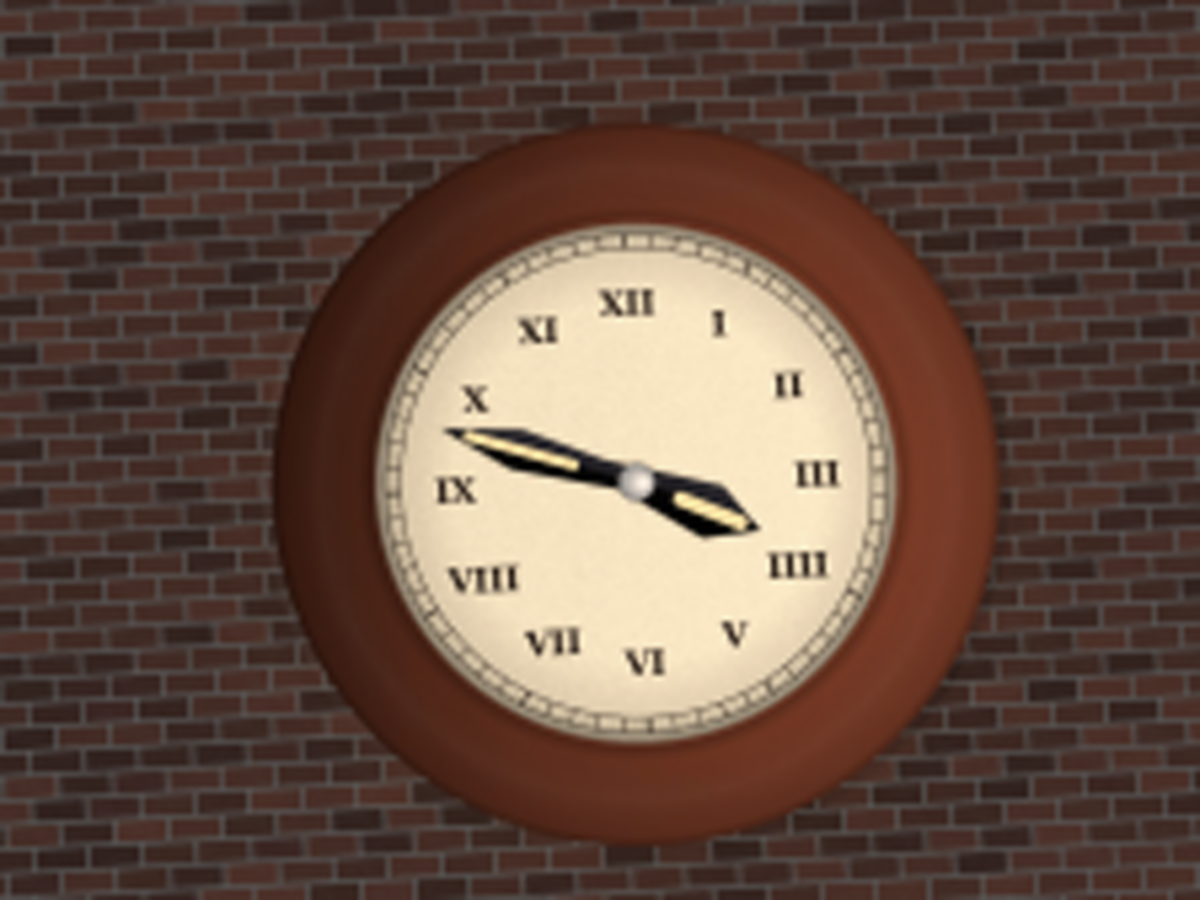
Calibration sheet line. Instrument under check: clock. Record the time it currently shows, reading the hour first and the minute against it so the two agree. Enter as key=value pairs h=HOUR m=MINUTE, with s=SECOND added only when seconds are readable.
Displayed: h=3 m=48
